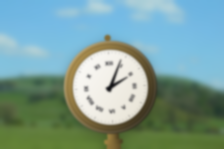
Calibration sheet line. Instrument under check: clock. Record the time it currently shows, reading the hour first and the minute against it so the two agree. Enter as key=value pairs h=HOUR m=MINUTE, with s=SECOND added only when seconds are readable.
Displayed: h=2 m=4
